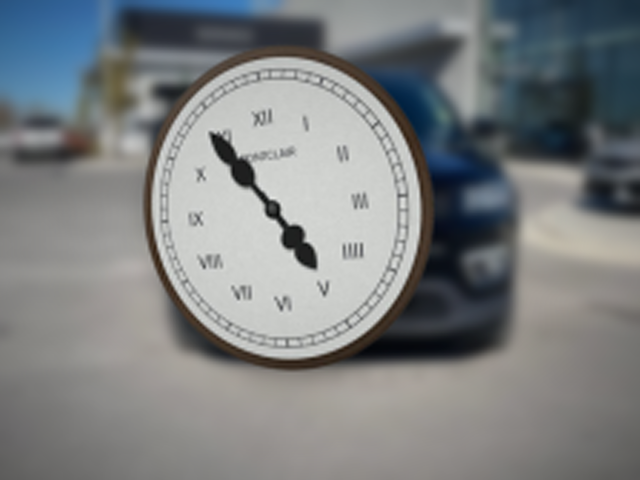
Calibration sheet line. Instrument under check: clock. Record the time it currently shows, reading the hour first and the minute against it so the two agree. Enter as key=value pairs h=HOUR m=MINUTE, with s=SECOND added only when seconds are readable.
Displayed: h=4 m=54
